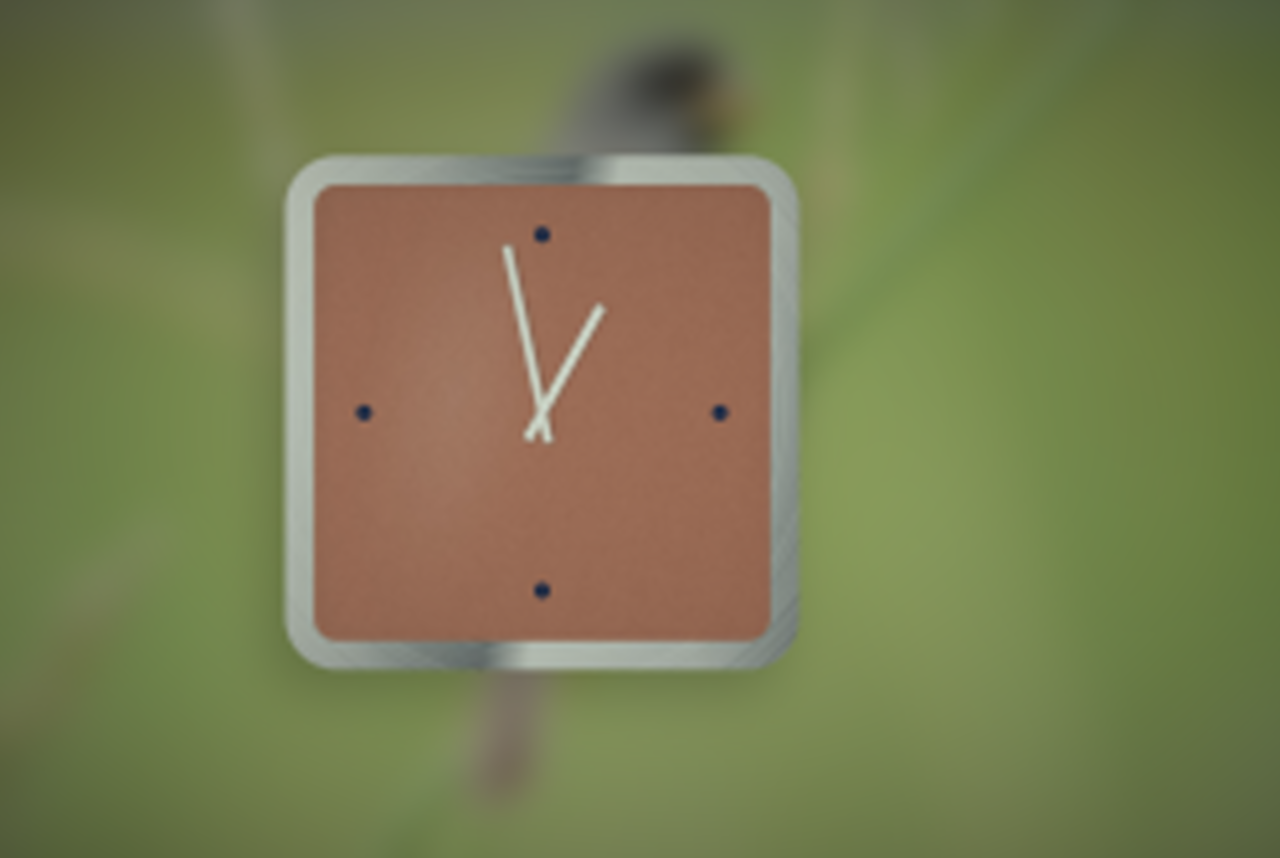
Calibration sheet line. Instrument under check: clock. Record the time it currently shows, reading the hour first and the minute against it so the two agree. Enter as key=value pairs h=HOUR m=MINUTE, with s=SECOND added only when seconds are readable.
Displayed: h=12 m=58
